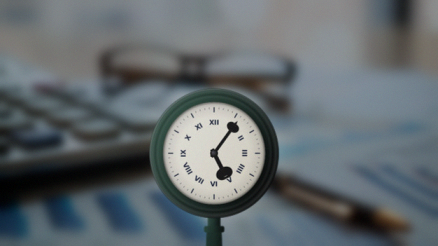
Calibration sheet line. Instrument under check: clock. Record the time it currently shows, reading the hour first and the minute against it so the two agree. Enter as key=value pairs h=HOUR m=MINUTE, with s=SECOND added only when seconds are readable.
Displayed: h=5 m=6
